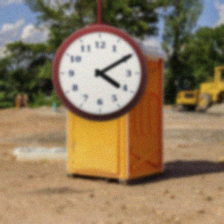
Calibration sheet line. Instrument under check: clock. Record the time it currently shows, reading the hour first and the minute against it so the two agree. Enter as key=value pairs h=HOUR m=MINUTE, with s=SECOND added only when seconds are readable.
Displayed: h=4 m=10
